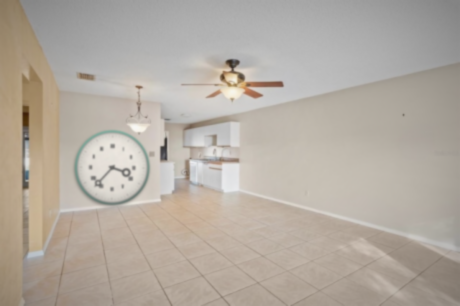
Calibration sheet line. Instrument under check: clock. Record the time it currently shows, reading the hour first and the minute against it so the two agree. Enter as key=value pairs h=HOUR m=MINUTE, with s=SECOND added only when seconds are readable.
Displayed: h=3 m=37
